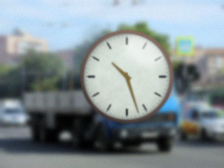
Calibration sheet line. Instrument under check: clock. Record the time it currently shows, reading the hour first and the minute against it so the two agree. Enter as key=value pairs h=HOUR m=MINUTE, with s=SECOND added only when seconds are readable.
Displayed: h=10 m=27
